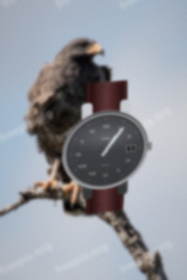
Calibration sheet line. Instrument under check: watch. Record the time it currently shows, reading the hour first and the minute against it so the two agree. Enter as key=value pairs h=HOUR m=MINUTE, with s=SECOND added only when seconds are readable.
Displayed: h=1 m=6
